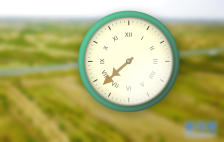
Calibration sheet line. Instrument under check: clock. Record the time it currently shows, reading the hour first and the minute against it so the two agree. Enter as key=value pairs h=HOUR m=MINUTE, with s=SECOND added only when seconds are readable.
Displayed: h=7 m=38
